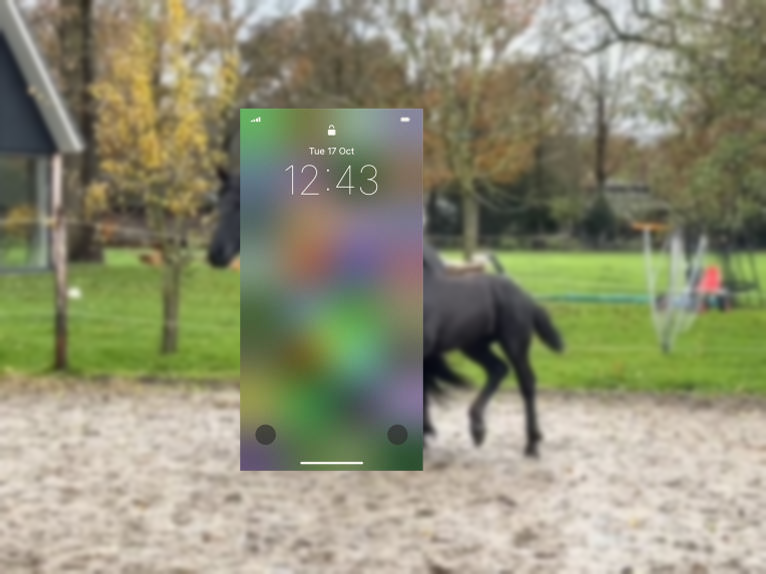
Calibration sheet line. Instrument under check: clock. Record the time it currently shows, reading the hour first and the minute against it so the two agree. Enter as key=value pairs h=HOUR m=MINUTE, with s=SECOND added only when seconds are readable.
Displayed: h=12 m=43
